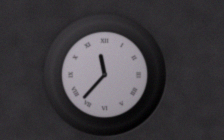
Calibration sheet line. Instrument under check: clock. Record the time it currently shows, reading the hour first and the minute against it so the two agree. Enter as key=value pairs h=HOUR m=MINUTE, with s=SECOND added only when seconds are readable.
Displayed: h=11 m=37
